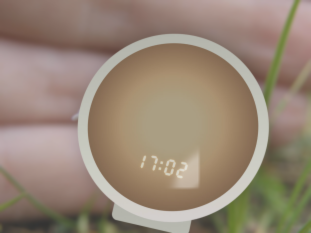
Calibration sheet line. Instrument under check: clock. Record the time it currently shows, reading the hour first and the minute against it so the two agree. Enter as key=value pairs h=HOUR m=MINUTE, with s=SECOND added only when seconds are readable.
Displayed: h=17 m=2
